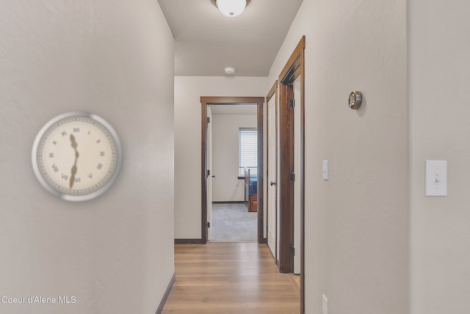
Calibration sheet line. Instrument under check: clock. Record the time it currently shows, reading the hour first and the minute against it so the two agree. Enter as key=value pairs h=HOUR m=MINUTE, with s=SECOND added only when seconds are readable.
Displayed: h=11 m=32
